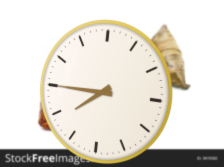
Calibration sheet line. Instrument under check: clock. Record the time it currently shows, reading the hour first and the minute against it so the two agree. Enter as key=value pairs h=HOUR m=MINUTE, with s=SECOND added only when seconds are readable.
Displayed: h=7 m=45
